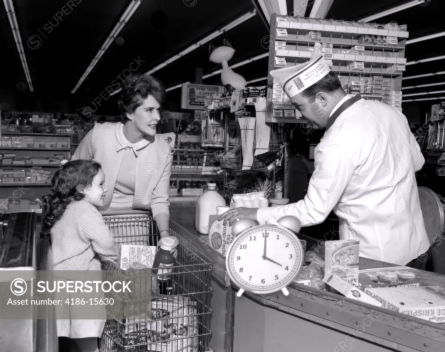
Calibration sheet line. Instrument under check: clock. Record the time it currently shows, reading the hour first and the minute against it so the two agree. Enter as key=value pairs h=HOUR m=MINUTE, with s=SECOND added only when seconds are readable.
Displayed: h=4 m=0
